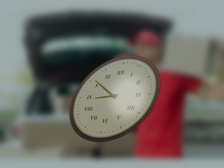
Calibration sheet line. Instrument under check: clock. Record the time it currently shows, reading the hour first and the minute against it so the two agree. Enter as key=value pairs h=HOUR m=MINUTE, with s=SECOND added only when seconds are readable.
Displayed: h=8 m=51
